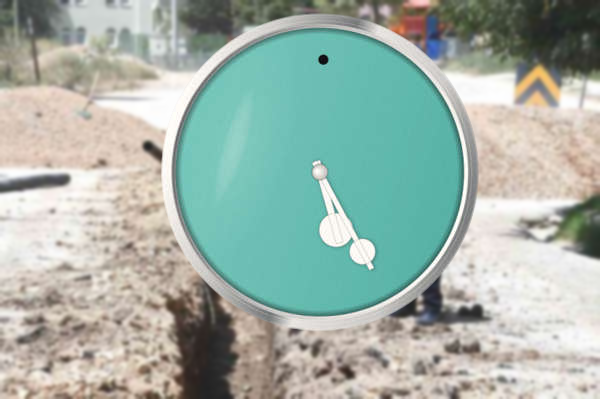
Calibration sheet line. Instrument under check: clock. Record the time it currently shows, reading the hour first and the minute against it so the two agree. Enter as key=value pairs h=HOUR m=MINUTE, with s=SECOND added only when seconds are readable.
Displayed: h=5 m=25
